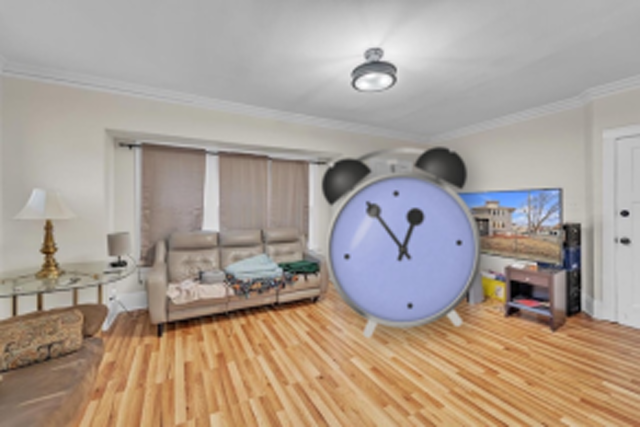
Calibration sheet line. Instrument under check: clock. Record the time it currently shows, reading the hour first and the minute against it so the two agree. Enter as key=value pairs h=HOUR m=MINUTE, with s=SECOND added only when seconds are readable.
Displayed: h=12 m=55
